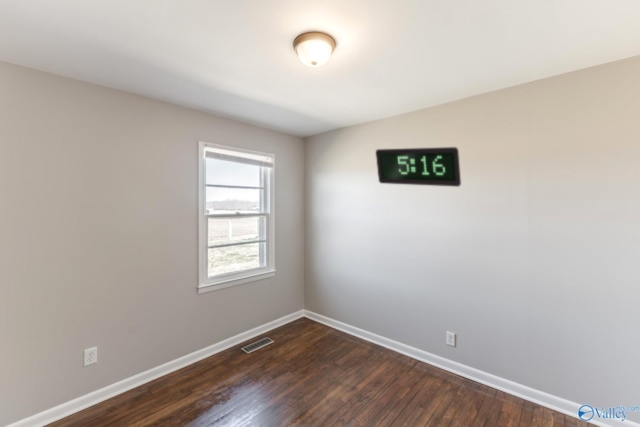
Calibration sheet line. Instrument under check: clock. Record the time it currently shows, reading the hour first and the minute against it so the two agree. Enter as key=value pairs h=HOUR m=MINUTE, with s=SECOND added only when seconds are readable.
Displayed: h=5 m=16
